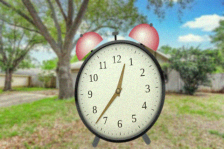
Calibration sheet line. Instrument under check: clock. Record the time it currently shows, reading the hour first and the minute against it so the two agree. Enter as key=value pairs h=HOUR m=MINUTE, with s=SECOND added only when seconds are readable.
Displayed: h=12 m=37
